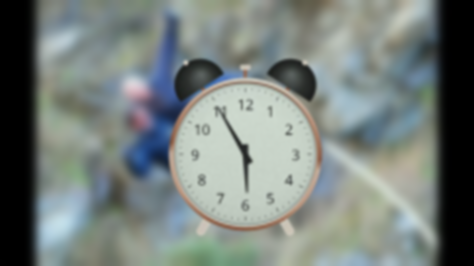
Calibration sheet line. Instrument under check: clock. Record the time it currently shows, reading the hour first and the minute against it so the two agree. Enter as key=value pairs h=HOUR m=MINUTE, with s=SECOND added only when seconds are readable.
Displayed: h=5 m=55
